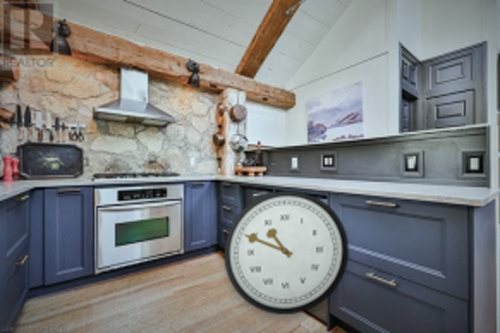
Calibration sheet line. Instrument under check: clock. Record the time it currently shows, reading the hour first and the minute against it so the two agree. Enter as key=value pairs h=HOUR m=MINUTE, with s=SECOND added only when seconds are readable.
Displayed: h=10 m=49
